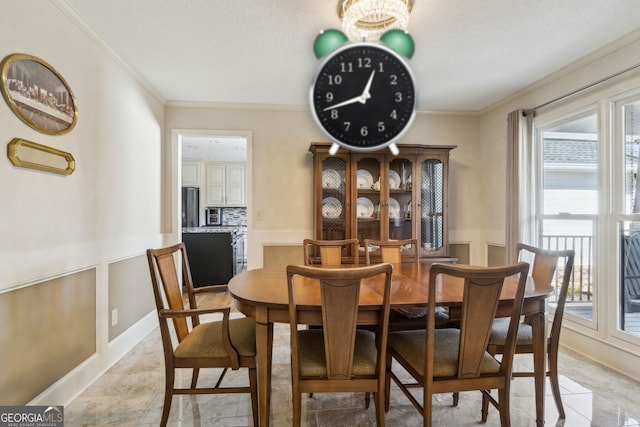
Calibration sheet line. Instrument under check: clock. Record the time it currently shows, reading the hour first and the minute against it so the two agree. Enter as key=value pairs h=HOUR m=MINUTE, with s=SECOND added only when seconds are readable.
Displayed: h=12 m=42
